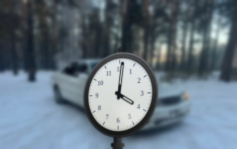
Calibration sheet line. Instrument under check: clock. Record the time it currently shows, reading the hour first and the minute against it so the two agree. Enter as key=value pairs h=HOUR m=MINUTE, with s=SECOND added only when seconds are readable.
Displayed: h=4 m=1
